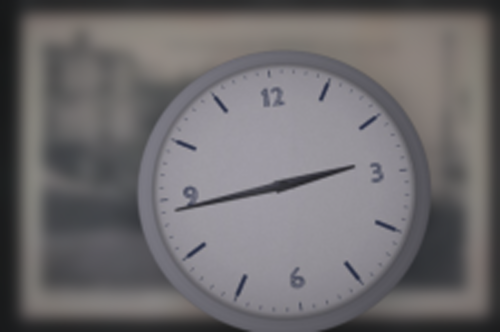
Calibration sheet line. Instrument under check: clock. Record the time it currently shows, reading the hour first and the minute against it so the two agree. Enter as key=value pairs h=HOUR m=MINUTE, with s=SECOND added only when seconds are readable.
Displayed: h=2 m=44
